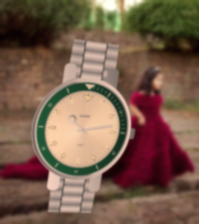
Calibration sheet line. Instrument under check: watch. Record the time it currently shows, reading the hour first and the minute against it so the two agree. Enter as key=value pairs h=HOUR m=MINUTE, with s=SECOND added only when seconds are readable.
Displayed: h=10 m=13
